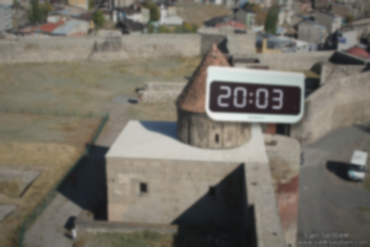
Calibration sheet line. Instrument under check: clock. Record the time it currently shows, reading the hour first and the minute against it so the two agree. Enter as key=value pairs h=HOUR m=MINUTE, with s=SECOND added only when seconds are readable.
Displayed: h=20 m=3
